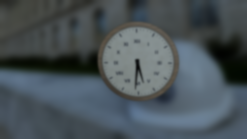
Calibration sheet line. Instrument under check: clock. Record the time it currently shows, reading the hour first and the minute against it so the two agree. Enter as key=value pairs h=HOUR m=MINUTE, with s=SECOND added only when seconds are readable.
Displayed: h=5 m=31
